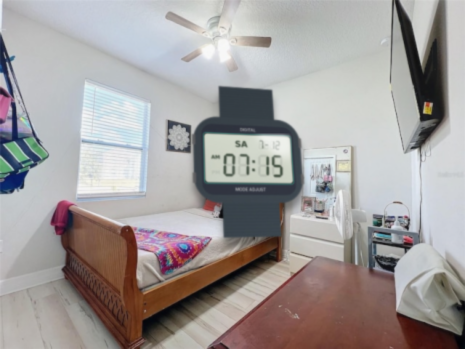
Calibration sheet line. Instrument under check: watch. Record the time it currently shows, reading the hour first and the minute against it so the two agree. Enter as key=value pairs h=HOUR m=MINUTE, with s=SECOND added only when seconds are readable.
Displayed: h=7 m=15
